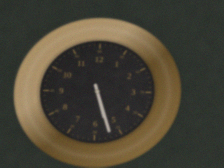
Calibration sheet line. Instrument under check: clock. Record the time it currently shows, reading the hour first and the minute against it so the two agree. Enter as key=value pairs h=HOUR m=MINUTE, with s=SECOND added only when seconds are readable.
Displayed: h=5 m=27
